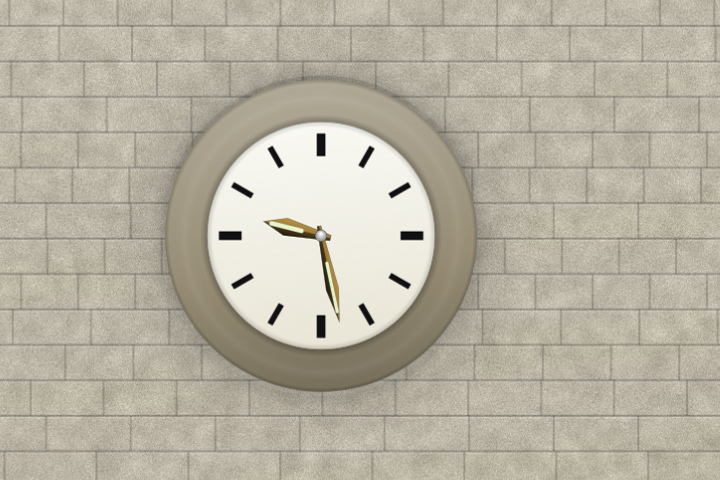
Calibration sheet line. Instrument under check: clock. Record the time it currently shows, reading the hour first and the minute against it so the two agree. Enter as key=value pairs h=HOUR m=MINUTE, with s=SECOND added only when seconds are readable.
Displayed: h=9 m=28
